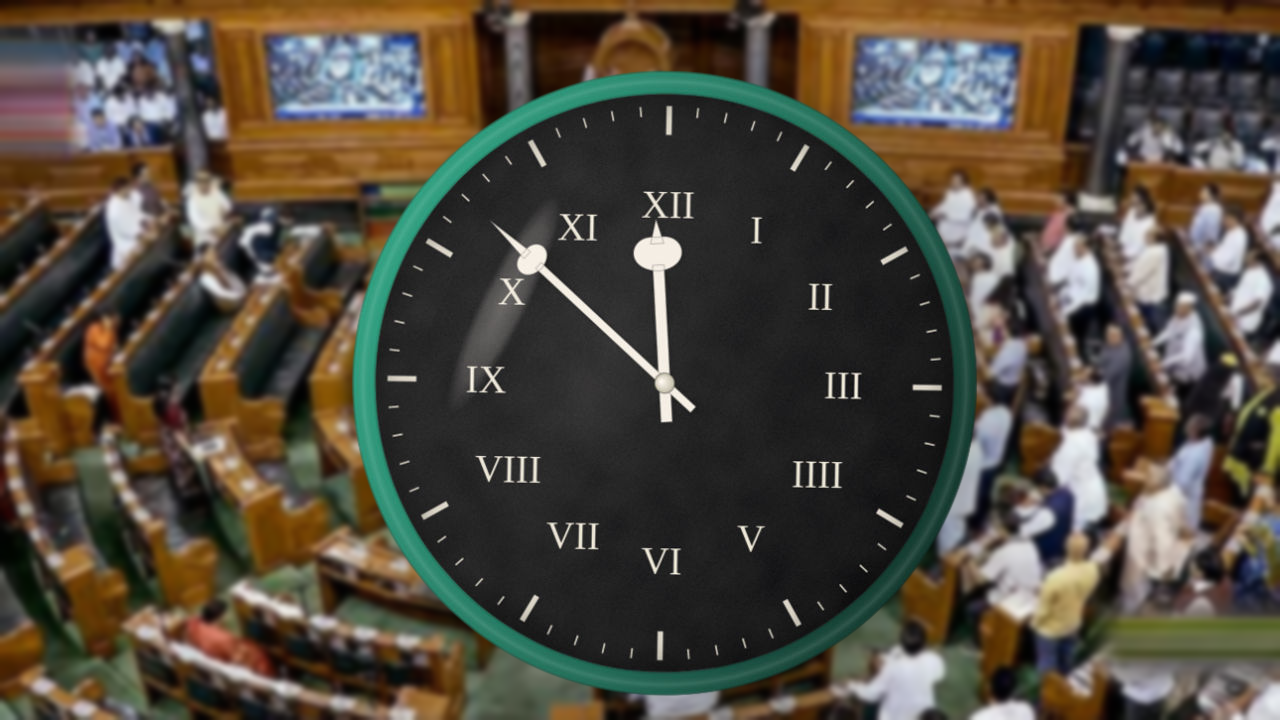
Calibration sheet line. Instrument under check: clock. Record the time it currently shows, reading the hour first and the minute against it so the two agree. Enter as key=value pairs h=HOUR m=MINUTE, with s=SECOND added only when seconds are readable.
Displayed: h=11 m=52
